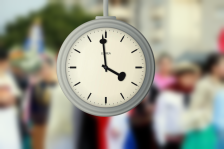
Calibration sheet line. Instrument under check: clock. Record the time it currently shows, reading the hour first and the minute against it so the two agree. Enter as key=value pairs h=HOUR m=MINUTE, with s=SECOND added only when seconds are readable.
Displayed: h=3 m=59
